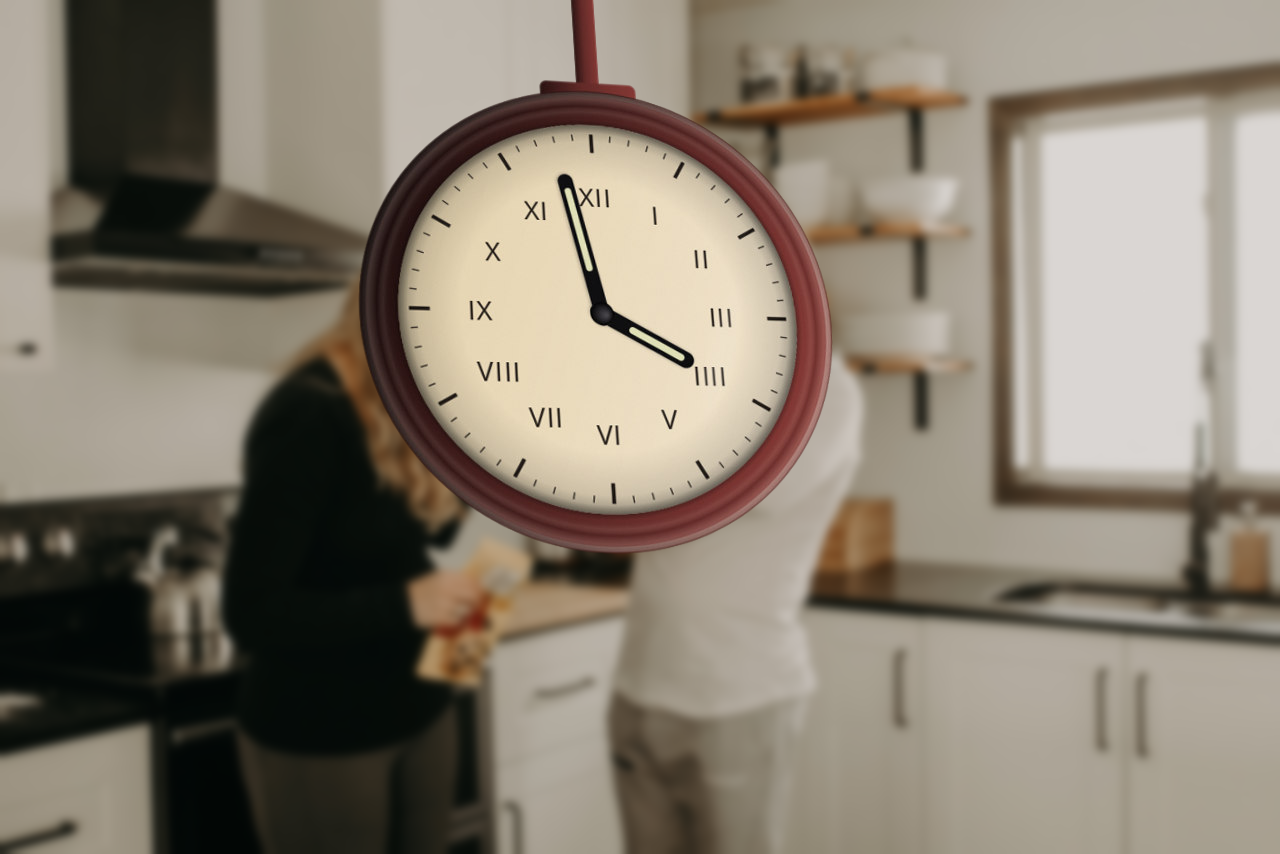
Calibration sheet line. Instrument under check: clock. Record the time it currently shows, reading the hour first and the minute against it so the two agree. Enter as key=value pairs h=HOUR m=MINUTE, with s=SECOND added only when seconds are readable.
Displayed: h=3 m=58
